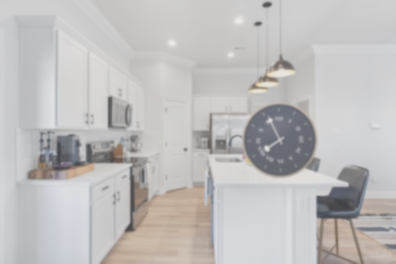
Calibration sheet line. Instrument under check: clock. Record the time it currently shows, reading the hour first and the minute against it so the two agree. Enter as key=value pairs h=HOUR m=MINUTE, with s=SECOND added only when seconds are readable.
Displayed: h=7 m=56
